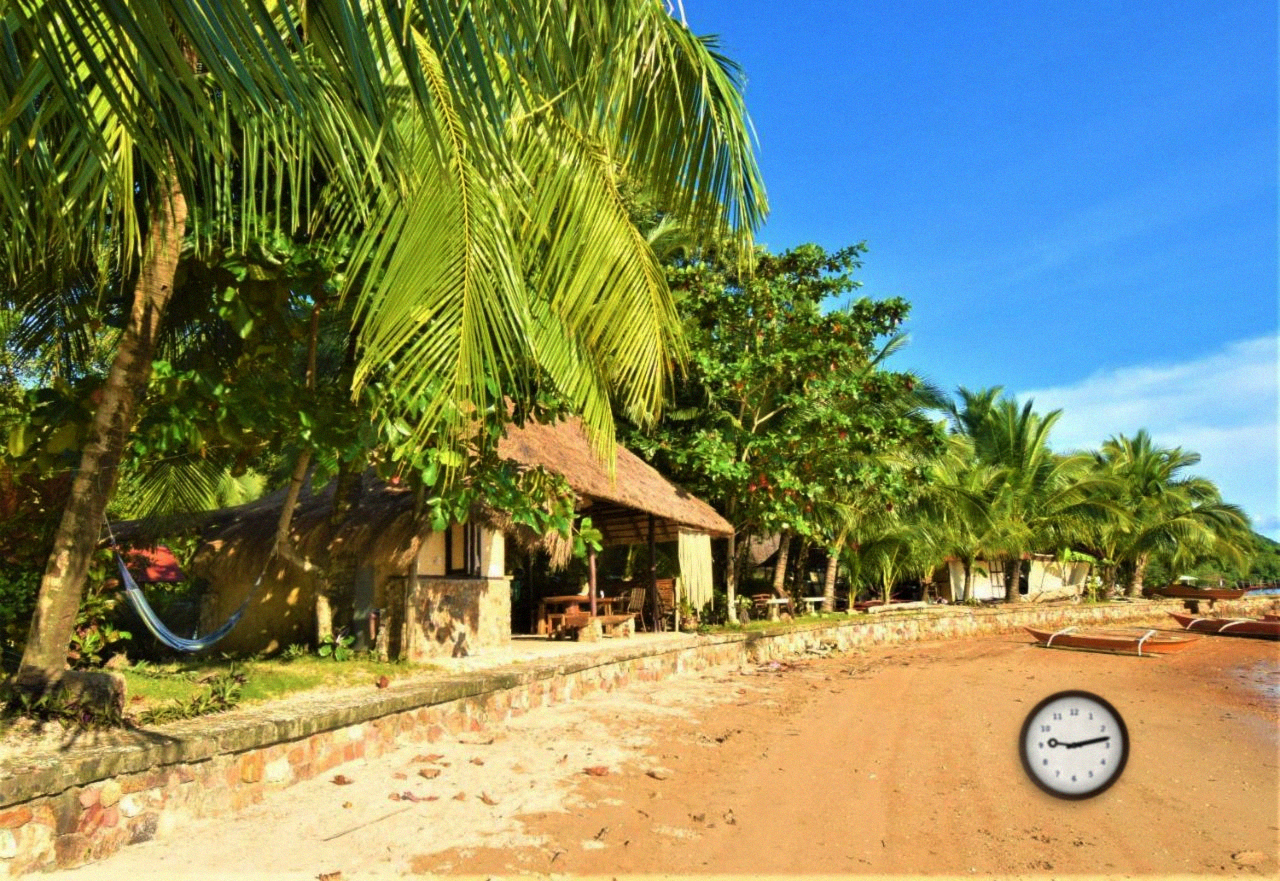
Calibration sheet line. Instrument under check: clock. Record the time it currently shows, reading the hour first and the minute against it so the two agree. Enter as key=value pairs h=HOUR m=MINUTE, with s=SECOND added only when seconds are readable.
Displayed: h=9 m=13
